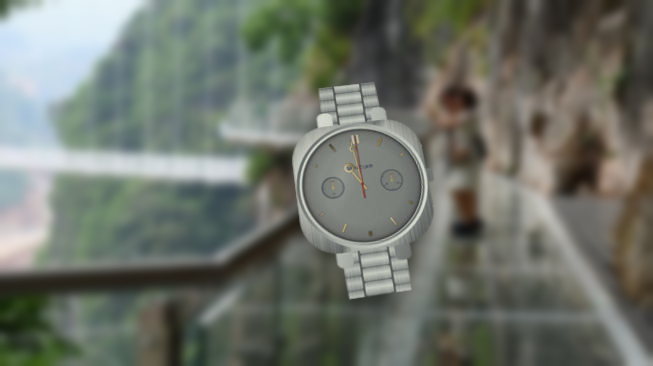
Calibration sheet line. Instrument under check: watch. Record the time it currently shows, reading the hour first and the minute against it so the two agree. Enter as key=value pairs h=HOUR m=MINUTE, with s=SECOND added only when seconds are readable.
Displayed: h=10 m=59
